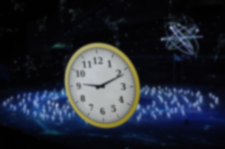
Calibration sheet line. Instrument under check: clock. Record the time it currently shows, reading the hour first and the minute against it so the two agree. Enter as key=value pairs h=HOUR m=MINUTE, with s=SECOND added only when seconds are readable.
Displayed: h=9 m=11
